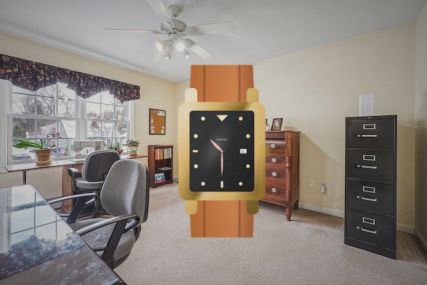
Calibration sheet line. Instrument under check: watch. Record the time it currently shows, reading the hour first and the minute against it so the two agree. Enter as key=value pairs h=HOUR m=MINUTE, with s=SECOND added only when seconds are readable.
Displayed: h=10 m=30
